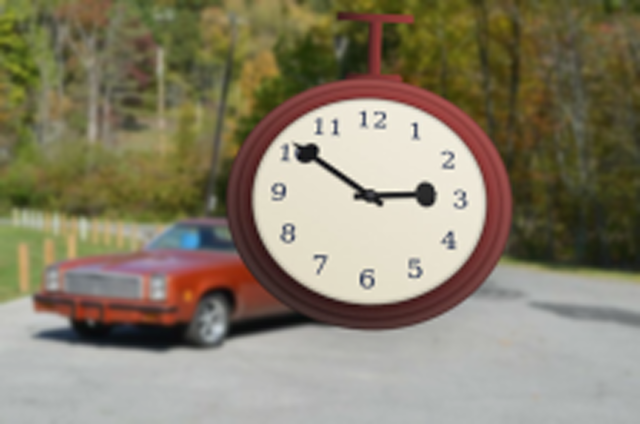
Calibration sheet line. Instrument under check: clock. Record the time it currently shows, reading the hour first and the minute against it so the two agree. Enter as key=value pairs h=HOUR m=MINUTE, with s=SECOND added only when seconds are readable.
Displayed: h=2 m=51
